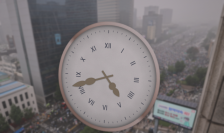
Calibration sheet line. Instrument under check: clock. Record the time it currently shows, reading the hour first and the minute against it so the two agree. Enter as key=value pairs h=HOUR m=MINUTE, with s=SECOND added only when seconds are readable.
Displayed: h=4 m=42
